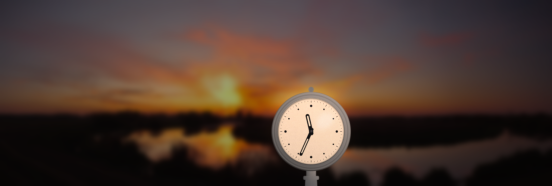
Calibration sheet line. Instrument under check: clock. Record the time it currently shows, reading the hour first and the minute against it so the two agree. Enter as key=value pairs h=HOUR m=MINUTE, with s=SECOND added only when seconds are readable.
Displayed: h=11 m=34
